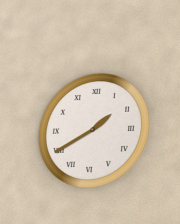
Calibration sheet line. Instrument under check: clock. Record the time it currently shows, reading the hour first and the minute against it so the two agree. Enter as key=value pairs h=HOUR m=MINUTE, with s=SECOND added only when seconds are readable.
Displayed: h=1 m=40
